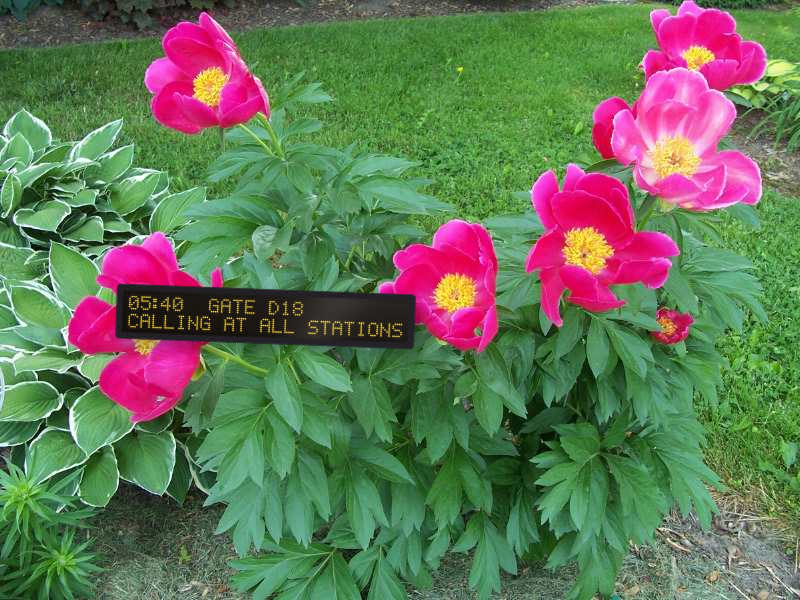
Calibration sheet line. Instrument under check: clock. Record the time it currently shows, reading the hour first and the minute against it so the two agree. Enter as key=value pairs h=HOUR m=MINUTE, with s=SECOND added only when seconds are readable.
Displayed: h=5 m=40
